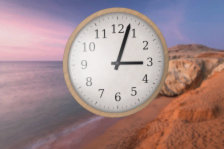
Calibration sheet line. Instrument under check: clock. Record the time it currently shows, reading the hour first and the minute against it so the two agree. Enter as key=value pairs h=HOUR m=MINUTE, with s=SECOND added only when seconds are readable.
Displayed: h=3 m=3
